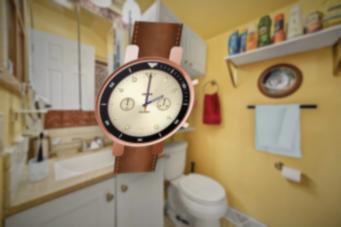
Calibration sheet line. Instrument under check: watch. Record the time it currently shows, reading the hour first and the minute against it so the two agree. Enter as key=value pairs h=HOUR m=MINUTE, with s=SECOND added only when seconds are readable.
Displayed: h=2 m=0
